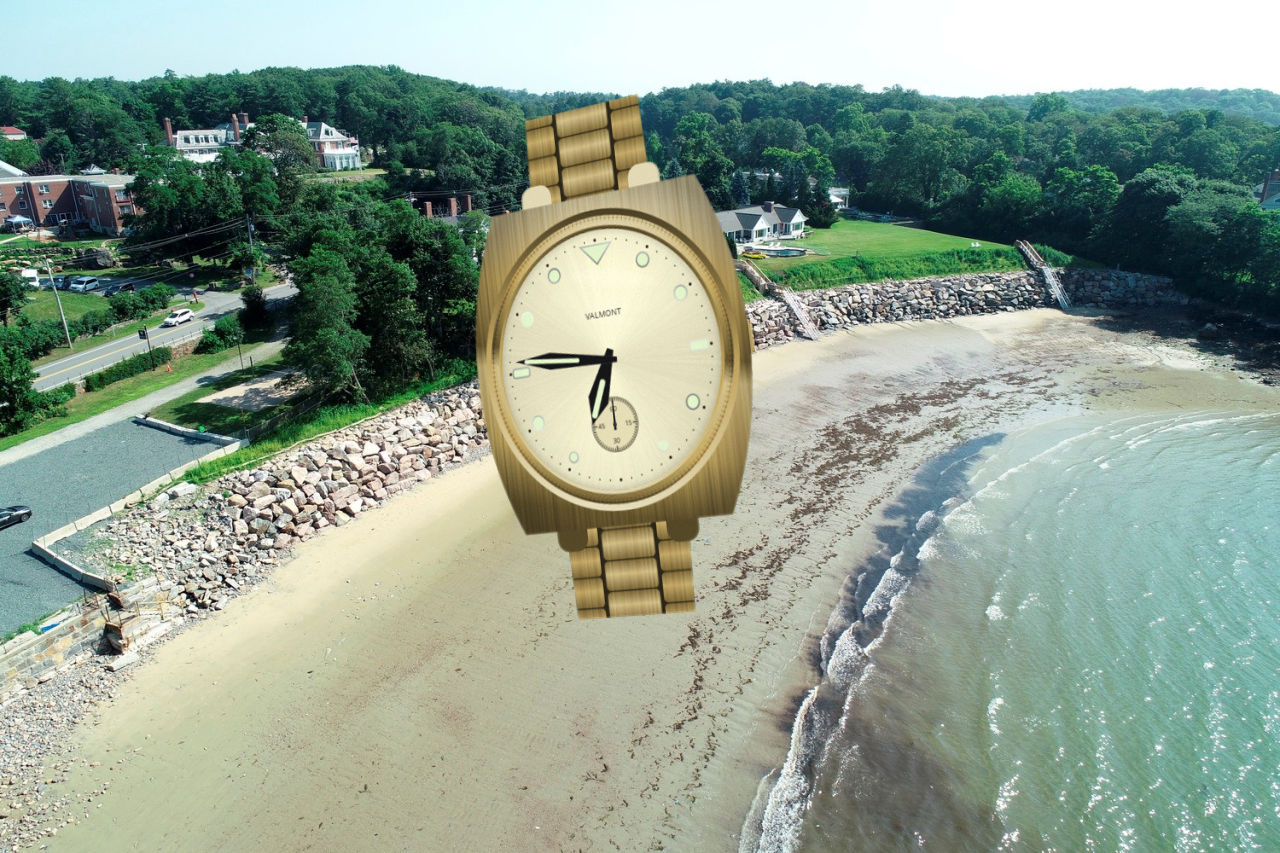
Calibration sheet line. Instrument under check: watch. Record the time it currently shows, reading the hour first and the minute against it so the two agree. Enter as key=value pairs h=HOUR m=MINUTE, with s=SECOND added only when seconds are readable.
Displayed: h=6 m=46
